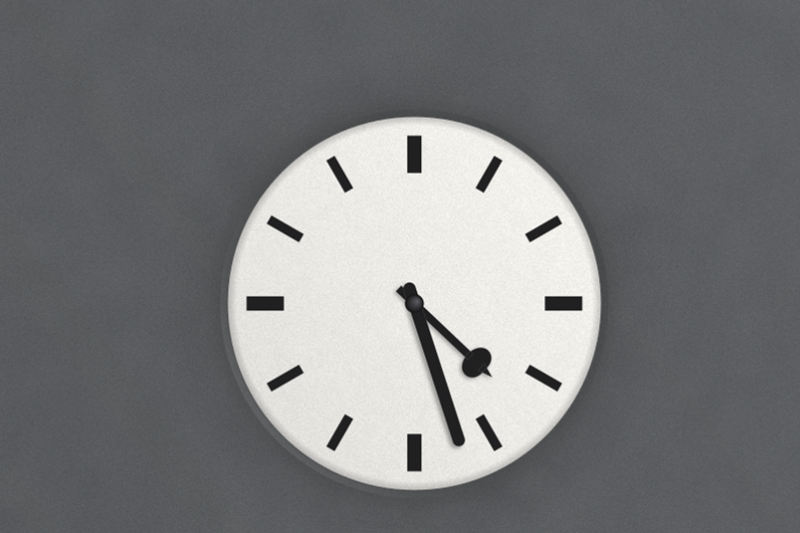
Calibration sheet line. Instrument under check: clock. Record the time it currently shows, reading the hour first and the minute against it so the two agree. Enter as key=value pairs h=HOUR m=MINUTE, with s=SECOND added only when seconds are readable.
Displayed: h=4 m=27
